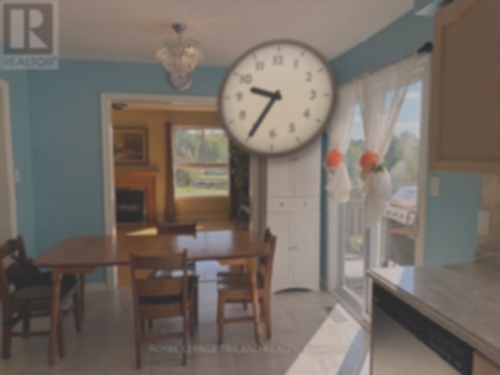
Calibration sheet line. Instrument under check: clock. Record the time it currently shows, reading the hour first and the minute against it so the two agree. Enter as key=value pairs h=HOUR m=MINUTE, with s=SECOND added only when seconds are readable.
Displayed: h=9 m=35
